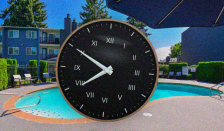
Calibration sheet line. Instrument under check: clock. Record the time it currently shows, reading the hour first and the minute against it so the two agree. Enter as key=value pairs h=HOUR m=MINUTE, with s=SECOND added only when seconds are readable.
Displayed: h=7 m=50
